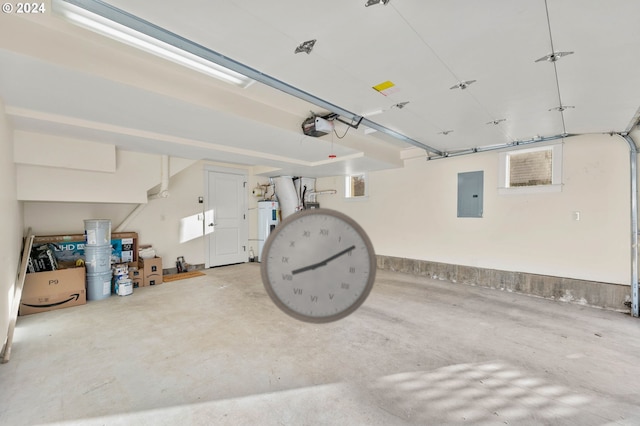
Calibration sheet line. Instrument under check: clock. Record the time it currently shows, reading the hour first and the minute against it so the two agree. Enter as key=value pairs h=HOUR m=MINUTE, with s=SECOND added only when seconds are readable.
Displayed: h=8 m=9
